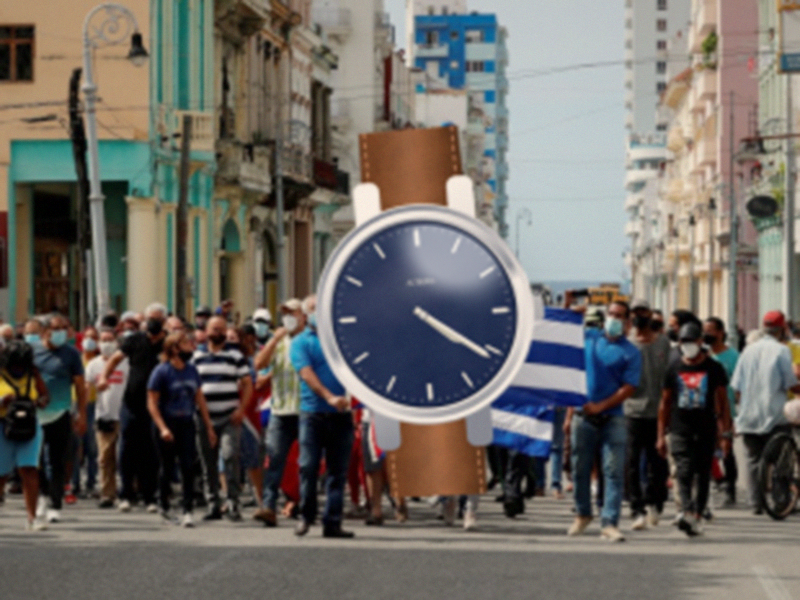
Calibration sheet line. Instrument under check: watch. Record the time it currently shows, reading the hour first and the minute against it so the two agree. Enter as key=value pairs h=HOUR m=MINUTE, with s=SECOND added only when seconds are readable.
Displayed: h=4 m=21
